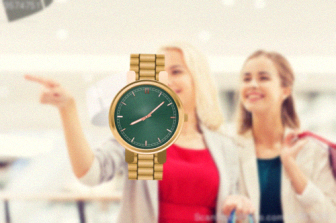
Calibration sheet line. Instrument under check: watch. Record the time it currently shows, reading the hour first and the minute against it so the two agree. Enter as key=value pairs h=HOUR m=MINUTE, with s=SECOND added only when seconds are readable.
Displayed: h=8 m=8
